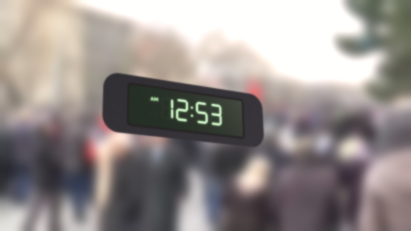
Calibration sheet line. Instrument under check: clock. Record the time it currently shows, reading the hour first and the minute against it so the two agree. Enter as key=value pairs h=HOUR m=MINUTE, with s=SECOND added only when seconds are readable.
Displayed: h=12 m=53
